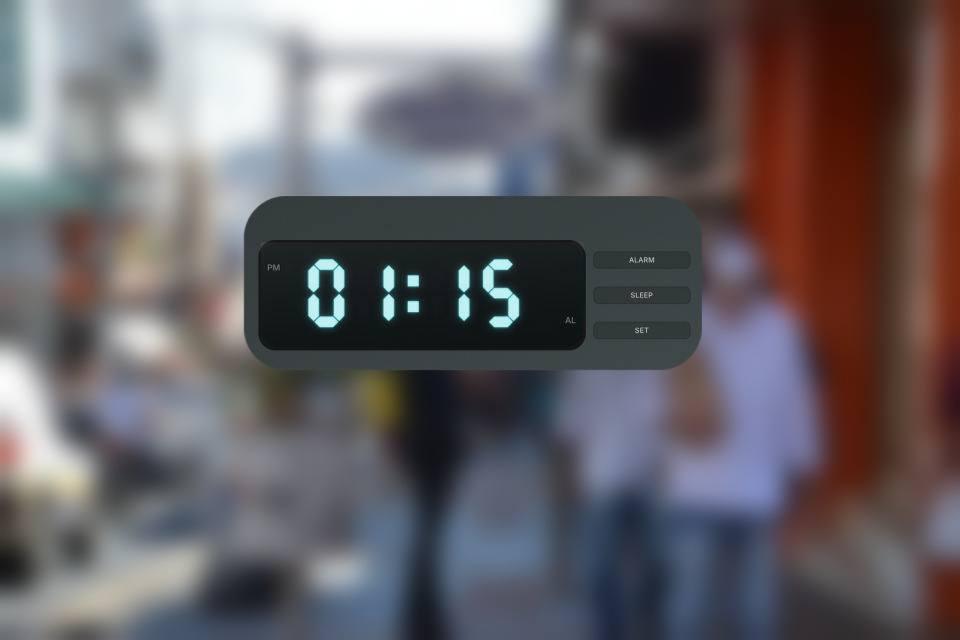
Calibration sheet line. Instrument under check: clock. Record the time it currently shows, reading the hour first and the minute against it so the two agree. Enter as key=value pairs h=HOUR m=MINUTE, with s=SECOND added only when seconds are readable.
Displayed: h=1 m=15
